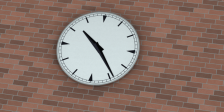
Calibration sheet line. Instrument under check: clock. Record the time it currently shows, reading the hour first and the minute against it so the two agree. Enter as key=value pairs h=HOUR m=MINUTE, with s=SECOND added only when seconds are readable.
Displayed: h=10 m=24
